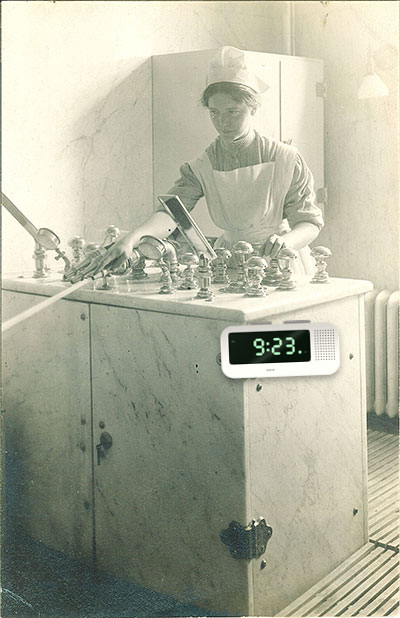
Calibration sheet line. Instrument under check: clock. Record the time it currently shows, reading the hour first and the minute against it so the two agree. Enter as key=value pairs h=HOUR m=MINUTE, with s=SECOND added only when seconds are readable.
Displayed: h=9 m=23
